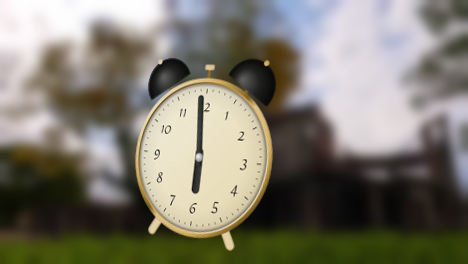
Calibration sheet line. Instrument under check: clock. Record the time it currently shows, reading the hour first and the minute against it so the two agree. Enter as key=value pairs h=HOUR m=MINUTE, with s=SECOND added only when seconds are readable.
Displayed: h=5 m=59
